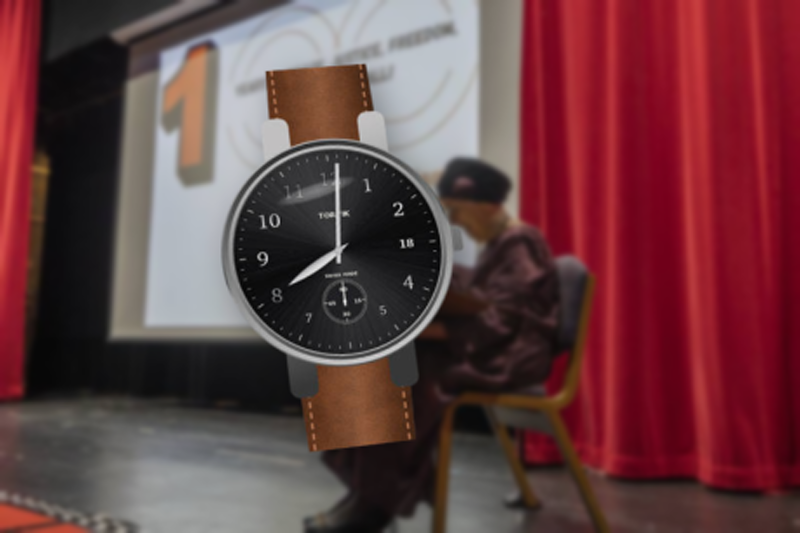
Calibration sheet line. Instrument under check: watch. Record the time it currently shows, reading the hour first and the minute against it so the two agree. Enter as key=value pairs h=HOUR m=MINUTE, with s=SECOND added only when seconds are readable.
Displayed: h=8 m=1
